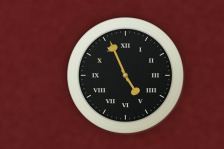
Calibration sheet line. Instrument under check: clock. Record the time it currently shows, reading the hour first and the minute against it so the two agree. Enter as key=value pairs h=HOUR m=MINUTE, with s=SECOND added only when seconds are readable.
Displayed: h=4 m=56
